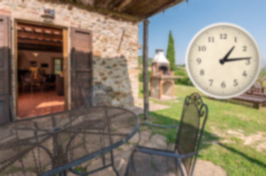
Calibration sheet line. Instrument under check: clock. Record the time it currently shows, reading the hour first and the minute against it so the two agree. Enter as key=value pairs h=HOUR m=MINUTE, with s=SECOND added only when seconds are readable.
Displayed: h=1 m=14
